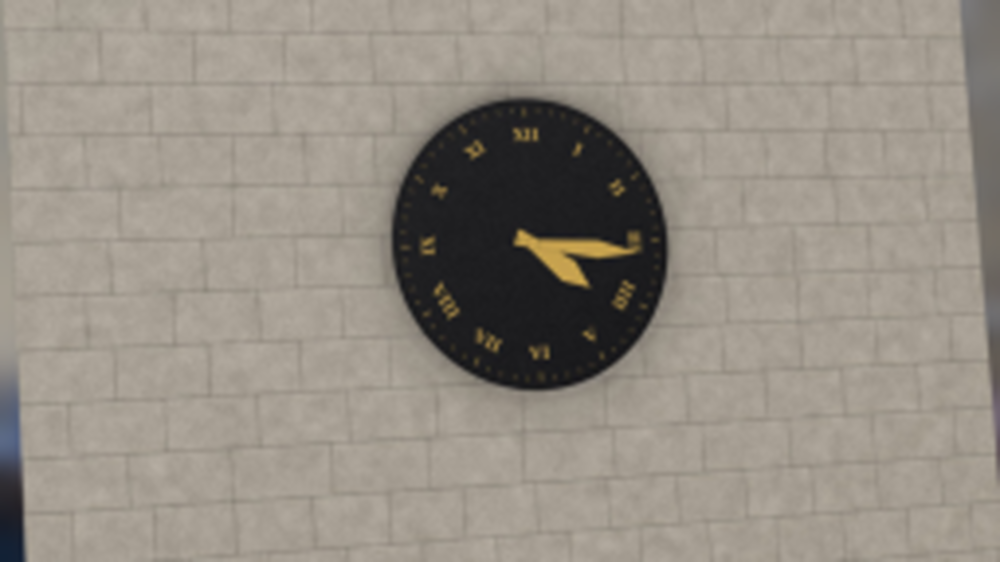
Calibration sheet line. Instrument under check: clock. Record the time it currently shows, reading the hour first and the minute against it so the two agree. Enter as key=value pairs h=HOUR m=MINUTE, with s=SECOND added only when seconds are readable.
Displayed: h=4 m=16
